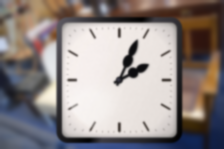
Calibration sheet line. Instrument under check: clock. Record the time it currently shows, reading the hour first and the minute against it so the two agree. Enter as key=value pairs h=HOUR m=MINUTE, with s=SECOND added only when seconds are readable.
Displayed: h=2 m=4
